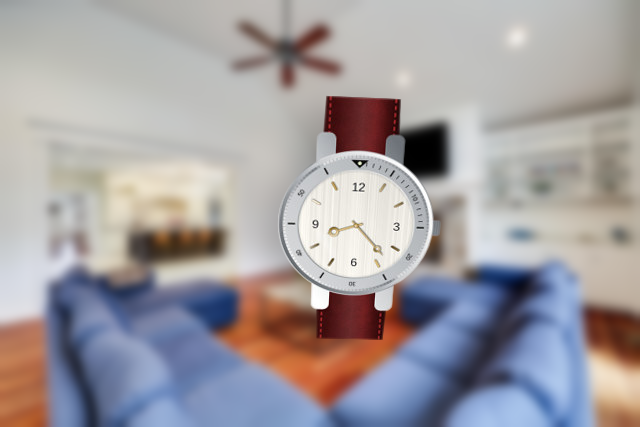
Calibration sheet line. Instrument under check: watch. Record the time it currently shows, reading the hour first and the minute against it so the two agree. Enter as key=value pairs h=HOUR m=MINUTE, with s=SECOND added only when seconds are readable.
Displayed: h=8 m=23
